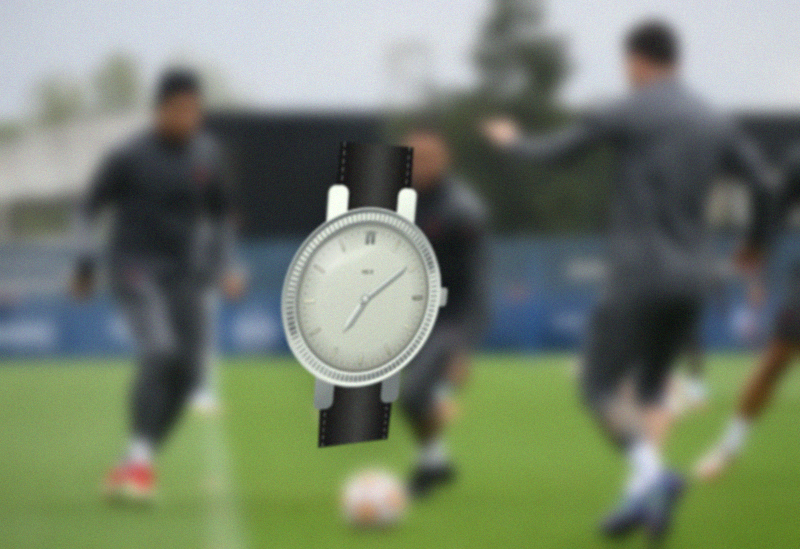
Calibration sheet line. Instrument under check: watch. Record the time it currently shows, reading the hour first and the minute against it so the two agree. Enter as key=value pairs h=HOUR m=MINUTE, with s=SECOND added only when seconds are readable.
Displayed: h=7 m=9
